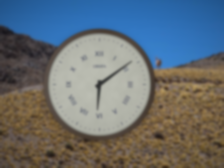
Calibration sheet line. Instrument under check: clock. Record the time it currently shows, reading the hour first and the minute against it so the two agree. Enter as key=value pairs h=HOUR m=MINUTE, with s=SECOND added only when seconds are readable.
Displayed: h=6 m=9
